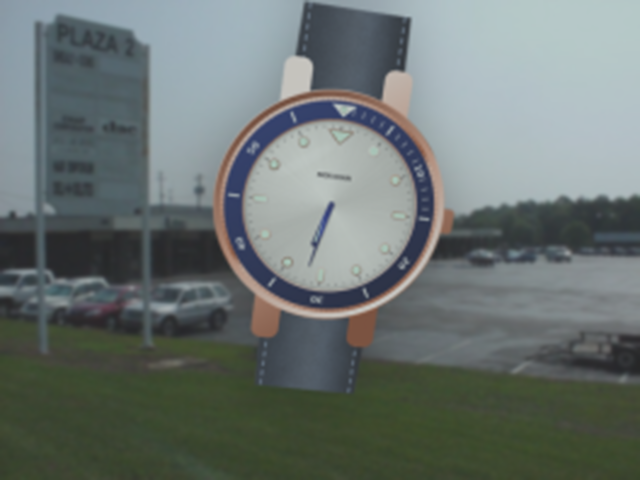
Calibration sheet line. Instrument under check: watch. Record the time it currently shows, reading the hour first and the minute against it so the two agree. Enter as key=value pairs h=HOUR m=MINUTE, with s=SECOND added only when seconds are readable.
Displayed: h=6 m=32
